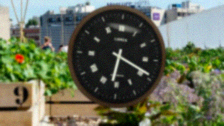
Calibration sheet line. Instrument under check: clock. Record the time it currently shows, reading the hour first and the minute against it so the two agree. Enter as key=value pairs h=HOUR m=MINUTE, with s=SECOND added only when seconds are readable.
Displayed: h=6 m=19
